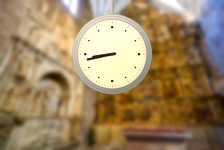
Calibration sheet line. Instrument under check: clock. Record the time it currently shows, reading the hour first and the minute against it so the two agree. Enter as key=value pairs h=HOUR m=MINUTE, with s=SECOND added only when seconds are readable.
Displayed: h=8 m=43
